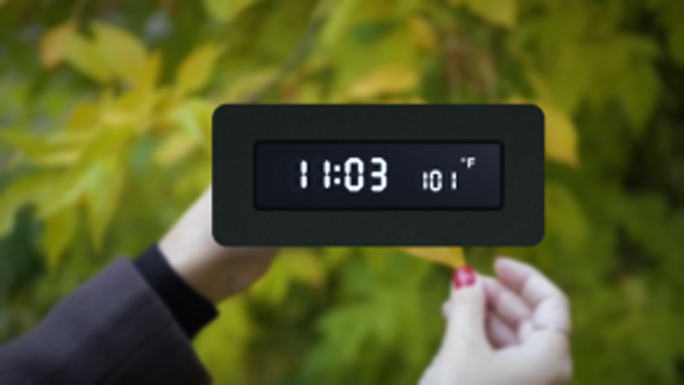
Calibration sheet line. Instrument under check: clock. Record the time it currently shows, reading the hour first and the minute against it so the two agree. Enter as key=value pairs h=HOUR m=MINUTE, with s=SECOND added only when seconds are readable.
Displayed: h=11 m=3
